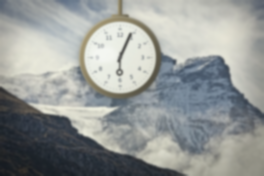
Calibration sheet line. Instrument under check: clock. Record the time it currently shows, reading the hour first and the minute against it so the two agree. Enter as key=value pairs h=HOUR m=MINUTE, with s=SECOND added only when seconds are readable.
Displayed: h=6 m=4
